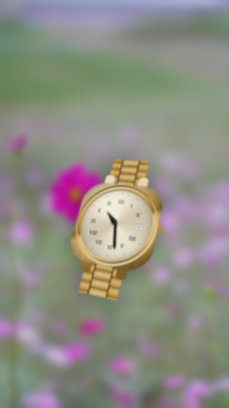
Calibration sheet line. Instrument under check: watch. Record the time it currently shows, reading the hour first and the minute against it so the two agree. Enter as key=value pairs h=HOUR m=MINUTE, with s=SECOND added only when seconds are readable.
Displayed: h=10 m=28
